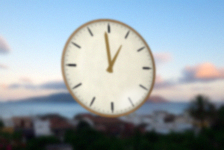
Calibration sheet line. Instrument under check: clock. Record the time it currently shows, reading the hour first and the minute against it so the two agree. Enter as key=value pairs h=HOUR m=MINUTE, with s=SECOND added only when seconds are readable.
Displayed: h=12 m=59
